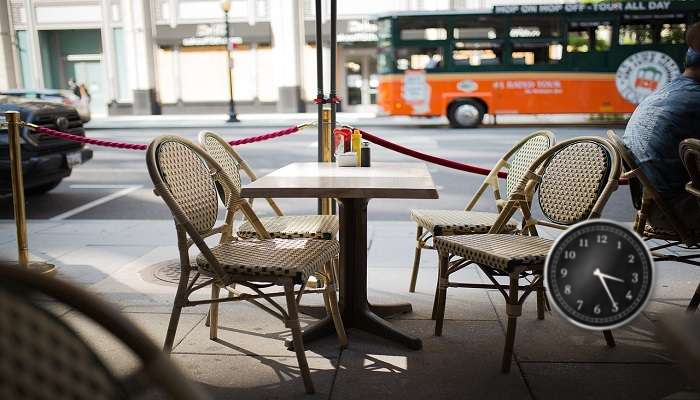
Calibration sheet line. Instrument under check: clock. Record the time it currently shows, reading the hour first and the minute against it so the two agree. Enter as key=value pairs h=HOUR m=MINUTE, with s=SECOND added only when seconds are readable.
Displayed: h=3 m=25
